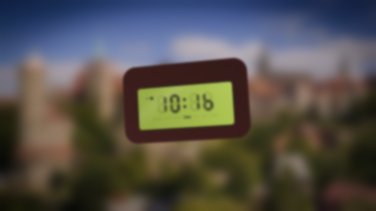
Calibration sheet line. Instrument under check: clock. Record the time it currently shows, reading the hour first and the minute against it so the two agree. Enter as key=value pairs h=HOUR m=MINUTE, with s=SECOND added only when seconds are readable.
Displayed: h=10 m=16
